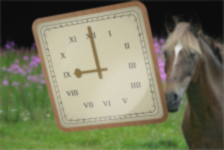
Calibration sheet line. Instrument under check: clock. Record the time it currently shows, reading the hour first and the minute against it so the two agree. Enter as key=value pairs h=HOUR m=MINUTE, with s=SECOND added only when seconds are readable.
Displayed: h=9 m=0
